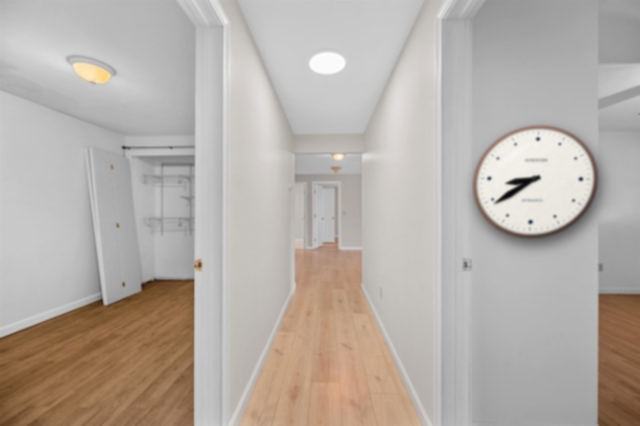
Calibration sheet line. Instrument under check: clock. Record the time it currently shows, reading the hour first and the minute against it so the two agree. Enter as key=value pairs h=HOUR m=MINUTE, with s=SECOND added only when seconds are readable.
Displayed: h=8 m=39
